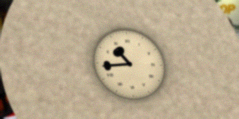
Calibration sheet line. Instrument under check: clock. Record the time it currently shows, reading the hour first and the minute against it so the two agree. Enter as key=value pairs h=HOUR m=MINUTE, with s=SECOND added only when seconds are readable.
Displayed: h=10 m=44
